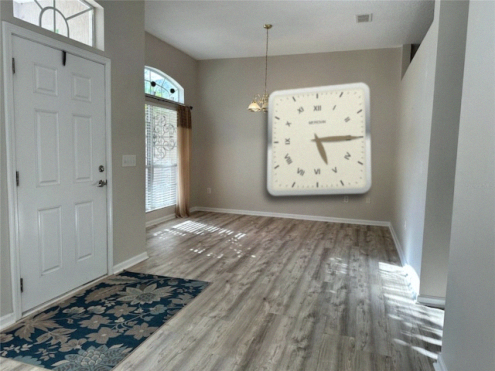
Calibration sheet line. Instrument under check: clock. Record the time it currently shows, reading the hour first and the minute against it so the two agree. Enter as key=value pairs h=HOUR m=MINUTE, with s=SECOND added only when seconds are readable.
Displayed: h=5 m=15
